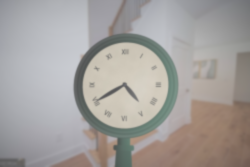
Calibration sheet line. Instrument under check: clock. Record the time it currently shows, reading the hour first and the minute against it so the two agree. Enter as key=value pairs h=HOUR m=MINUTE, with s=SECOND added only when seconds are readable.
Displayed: h=4 m=40
